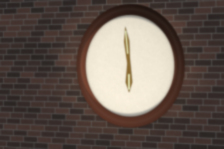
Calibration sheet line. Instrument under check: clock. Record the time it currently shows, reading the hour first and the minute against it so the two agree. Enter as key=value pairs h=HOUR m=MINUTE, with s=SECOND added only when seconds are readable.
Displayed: h=5 m=59
